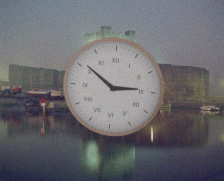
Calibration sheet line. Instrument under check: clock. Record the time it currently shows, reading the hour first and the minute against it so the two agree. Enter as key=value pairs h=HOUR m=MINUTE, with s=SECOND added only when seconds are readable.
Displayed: h=2 m=51
